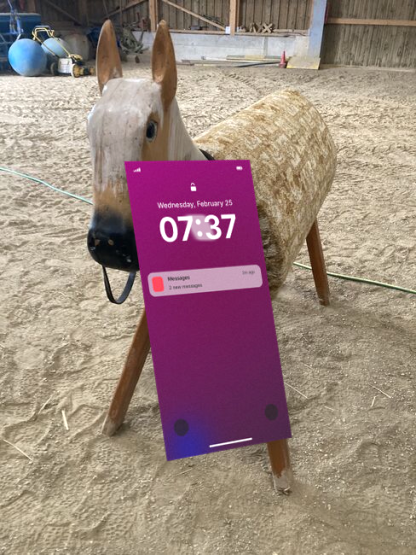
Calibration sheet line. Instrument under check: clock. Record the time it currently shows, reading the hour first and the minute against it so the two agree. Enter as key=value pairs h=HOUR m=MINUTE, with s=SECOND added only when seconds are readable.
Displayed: h=7 m=37
